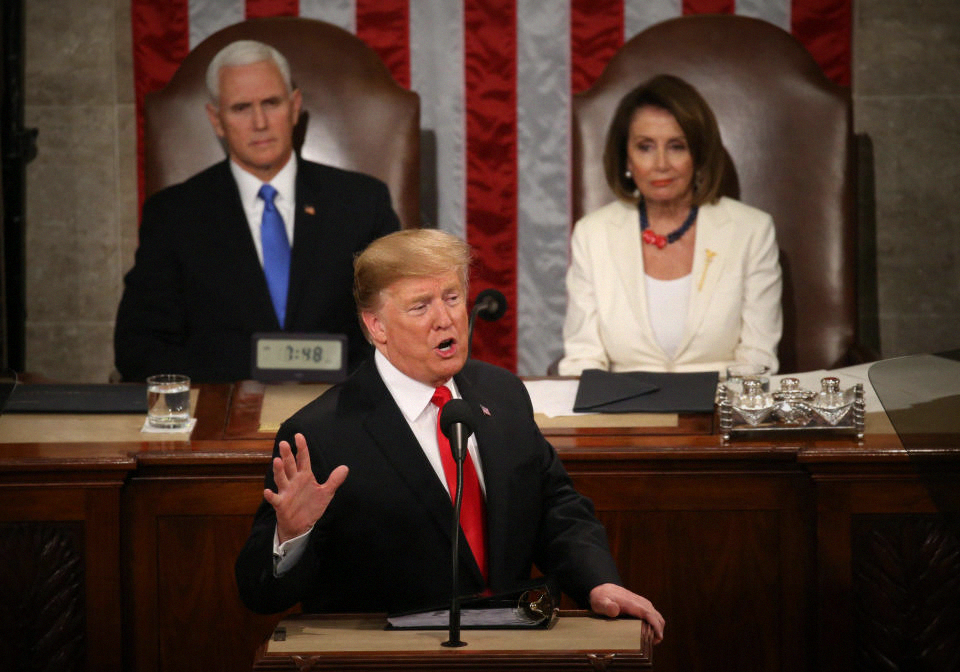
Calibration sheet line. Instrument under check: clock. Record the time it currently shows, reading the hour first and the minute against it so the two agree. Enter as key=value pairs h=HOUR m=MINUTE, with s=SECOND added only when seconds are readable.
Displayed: h=7 m=48
